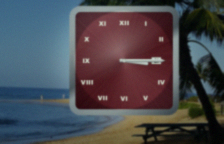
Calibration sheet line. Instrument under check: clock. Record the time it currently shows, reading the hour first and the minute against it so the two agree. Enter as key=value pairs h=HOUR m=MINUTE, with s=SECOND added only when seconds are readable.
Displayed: h=3 m=15
